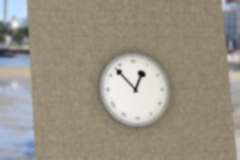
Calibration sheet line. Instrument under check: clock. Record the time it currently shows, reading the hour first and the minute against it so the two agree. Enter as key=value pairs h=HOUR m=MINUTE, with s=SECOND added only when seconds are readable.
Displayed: h=12 m=53
